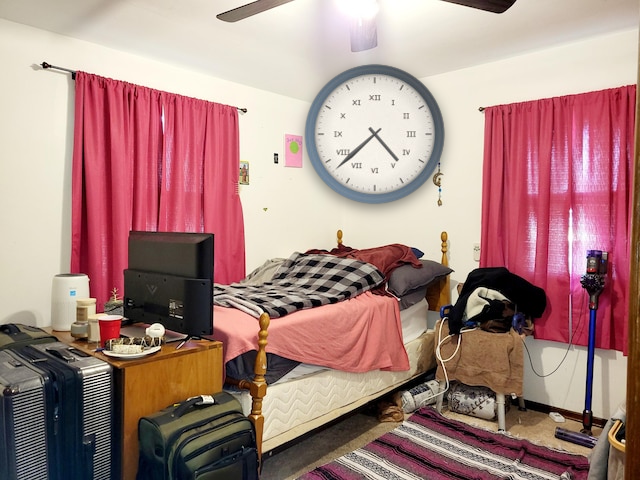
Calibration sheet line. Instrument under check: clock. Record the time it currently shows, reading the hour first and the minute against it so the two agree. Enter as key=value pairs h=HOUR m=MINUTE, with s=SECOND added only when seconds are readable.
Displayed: h=4 m=38
